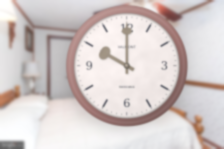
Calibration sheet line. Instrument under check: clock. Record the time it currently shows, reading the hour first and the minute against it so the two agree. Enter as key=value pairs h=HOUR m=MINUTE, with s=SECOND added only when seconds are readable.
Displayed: h=10 m=0
